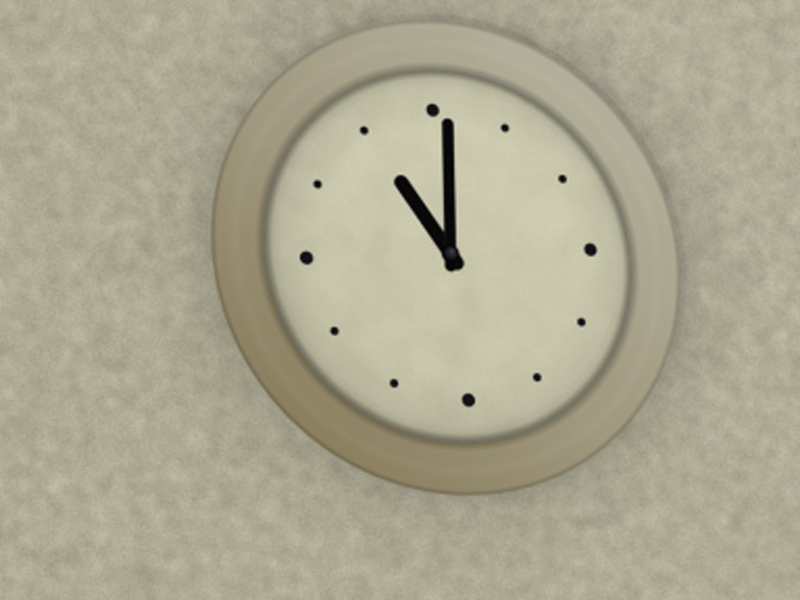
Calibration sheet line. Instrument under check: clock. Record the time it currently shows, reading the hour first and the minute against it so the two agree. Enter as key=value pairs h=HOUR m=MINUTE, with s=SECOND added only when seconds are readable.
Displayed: h=11 m=1
